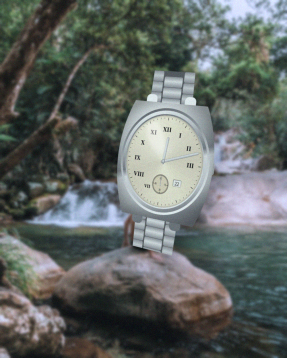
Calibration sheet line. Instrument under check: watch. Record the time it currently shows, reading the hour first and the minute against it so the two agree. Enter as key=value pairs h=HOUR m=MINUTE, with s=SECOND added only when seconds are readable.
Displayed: h=12 m=12
